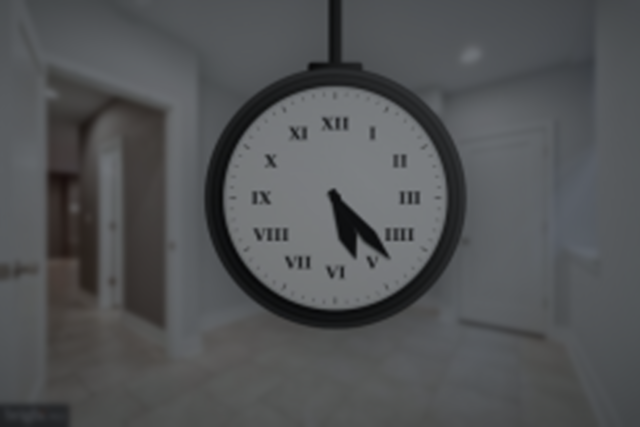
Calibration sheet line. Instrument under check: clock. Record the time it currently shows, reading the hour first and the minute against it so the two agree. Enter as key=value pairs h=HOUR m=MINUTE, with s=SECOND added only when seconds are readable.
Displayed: h=5 m=23
